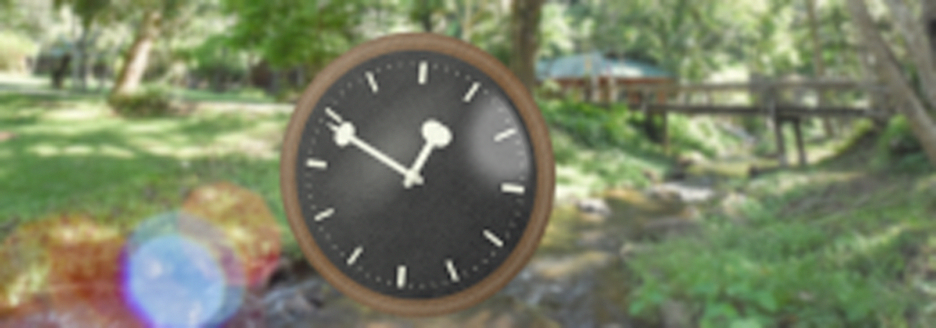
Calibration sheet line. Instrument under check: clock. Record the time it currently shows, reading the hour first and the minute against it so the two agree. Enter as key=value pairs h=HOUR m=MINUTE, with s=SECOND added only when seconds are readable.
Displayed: h=12 m=49
